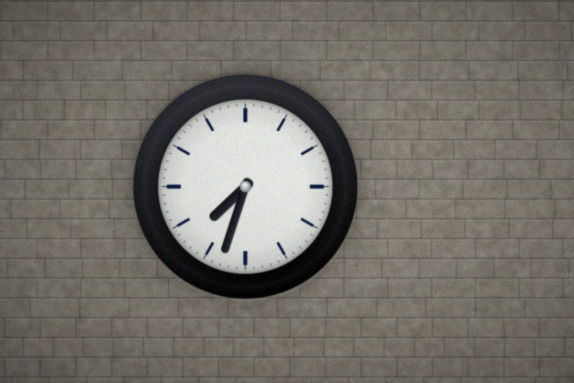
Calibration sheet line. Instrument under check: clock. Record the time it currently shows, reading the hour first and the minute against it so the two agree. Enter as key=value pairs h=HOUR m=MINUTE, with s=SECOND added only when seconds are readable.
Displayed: h=7 m=33
